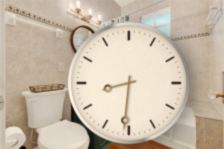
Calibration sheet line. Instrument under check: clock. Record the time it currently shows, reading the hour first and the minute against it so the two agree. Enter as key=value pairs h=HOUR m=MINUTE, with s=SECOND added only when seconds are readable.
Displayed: h=8 m=31
